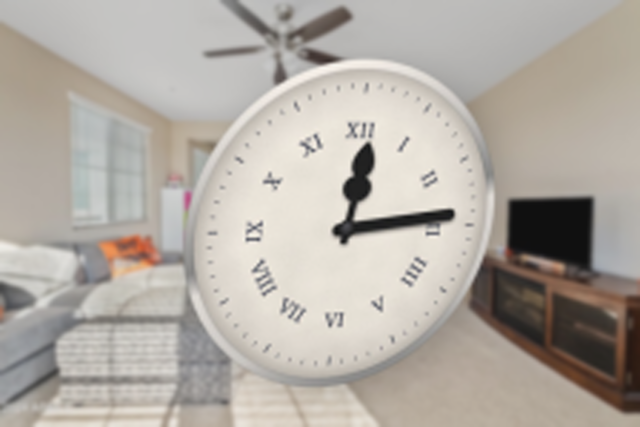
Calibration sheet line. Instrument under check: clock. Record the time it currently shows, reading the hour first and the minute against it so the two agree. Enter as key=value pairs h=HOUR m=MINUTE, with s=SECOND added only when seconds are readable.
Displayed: h=12 m=14
